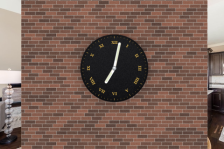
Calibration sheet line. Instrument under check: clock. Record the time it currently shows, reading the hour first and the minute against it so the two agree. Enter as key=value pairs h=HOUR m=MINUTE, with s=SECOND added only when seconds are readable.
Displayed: h=7 m=2
